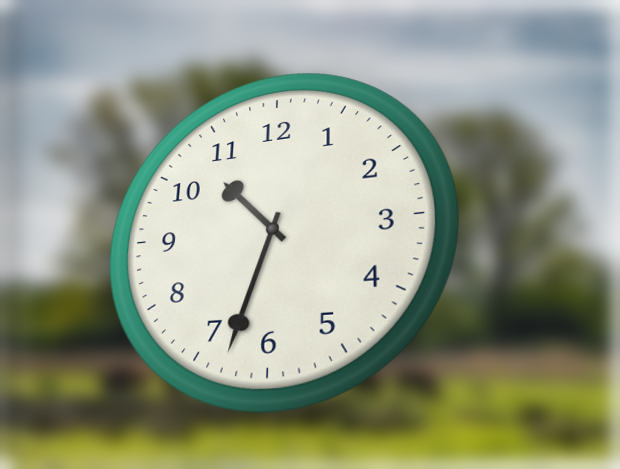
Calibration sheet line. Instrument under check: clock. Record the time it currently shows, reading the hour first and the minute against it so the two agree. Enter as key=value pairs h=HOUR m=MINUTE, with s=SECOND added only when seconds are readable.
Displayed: h=10 m=33
